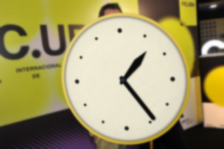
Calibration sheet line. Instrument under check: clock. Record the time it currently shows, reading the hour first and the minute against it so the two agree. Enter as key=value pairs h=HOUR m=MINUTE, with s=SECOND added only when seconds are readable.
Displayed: h=1 m=24
